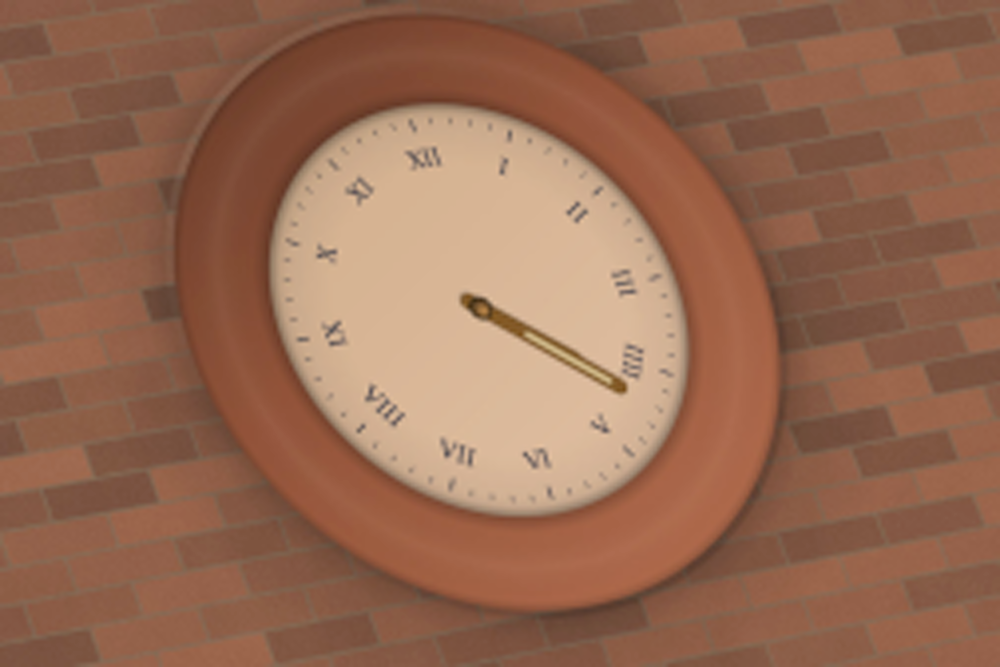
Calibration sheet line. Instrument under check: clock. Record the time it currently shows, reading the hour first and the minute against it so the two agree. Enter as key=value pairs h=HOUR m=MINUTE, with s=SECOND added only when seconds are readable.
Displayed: h=4 m=22
